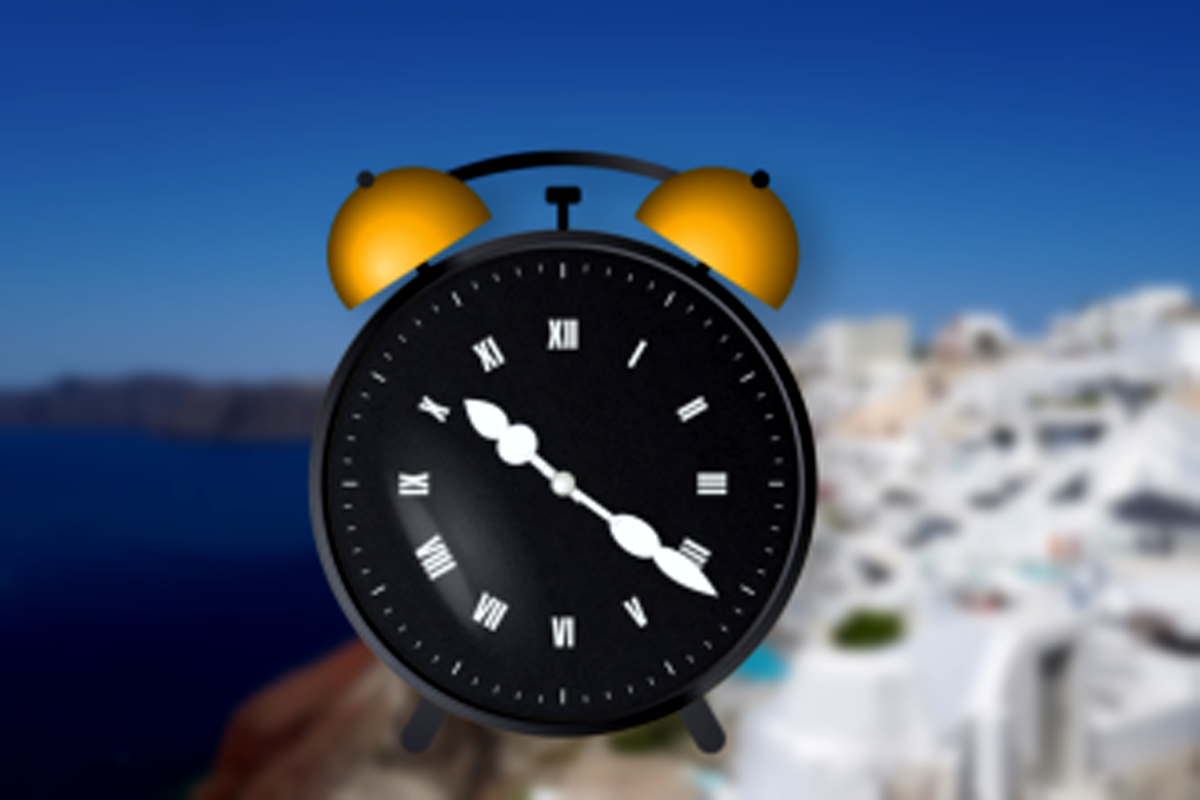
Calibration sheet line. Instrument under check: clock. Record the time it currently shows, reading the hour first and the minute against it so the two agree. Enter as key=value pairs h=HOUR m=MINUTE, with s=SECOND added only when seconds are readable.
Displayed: h=10 m=21
